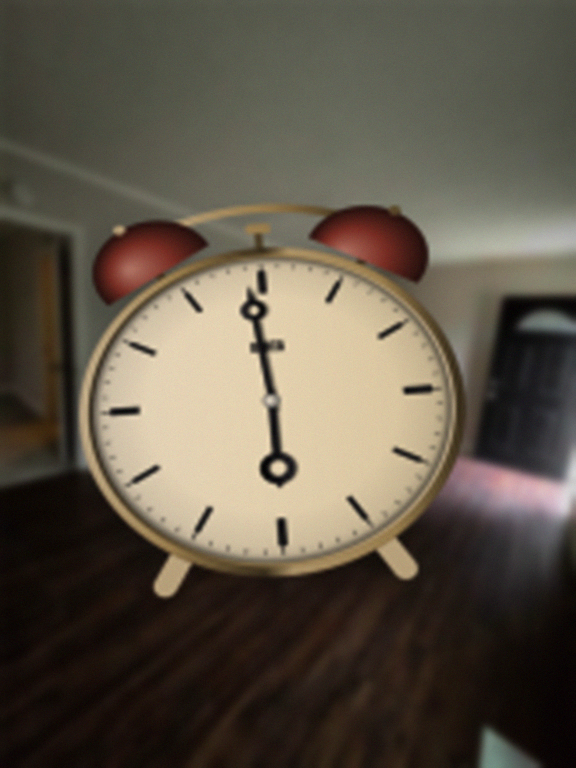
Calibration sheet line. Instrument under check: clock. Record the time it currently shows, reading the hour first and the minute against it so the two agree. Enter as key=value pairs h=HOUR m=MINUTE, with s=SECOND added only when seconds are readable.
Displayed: h=5 m=59
